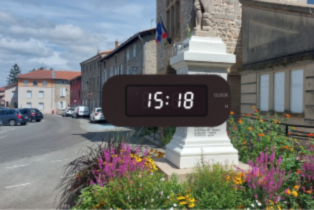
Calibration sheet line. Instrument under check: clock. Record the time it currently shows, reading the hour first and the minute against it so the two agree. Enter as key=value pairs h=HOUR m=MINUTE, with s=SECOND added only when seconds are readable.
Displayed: h=15 m=18
